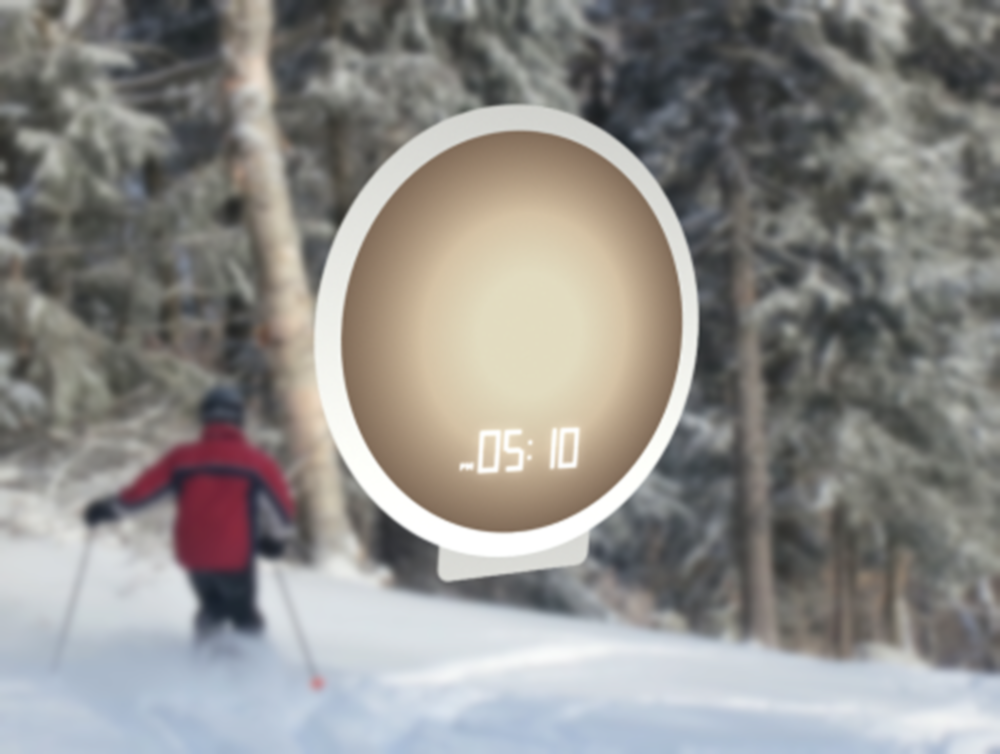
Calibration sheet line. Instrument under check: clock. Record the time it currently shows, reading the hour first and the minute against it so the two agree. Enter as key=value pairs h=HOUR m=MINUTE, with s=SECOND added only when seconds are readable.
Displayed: h=5 m=10
